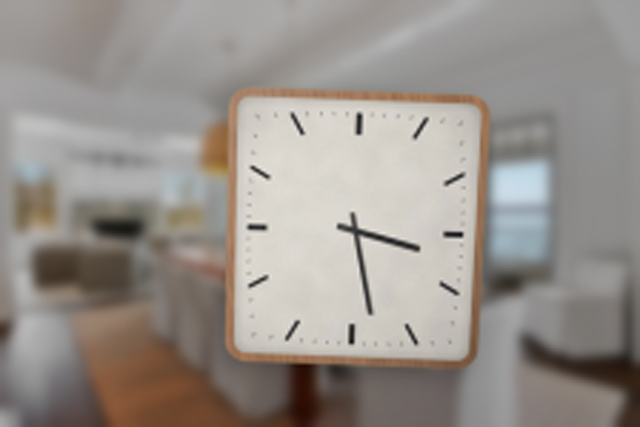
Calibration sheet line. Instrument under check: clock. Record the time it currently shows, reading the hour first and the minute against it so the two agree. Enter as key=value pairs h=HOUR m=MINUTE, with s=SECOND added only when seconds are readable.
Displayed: h=3 m=28
